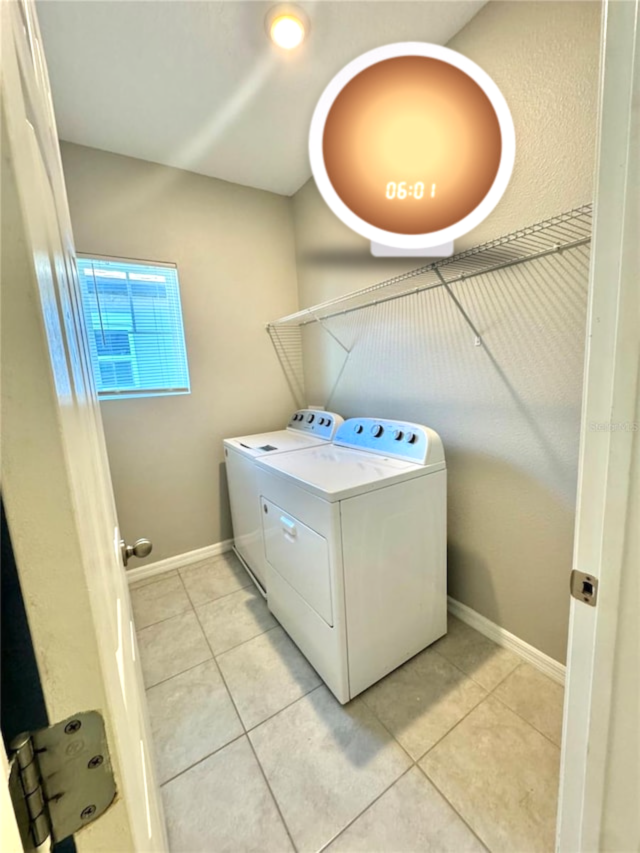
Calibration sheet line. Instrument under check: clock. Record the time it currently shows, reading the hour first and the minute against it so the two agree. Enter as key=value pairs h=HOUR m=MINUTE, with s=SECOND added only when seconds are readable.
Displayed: h=6 m=1
